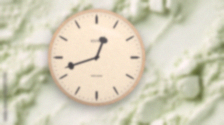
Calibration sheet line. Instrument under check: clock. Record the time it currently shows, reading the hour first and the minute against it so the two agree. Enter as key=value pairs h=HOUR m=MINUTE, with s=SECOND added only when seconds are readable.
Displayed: h=12 m=42
